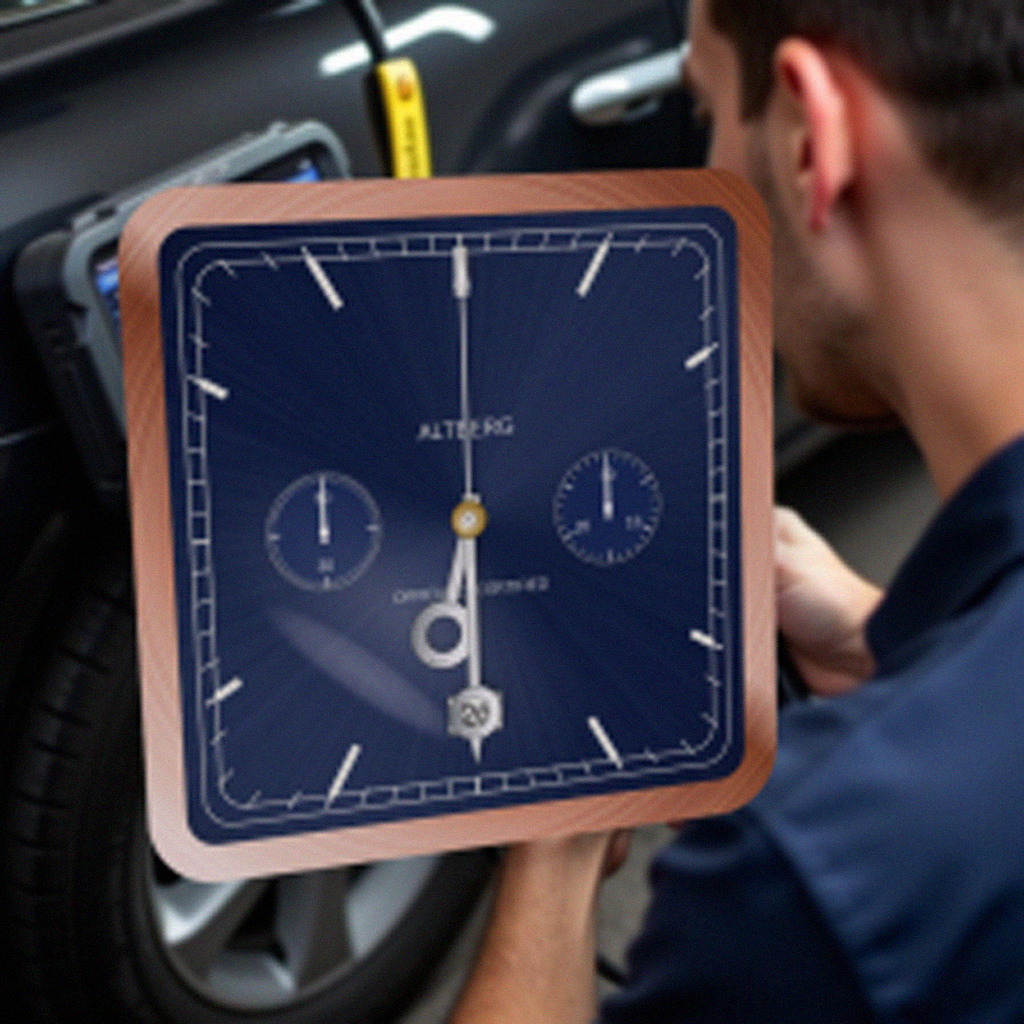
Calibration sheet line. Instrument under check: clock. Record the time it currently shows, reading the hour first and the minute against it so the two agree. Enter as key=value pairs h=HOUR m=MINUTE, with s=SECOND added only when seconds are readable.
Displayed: h=6 m=30
